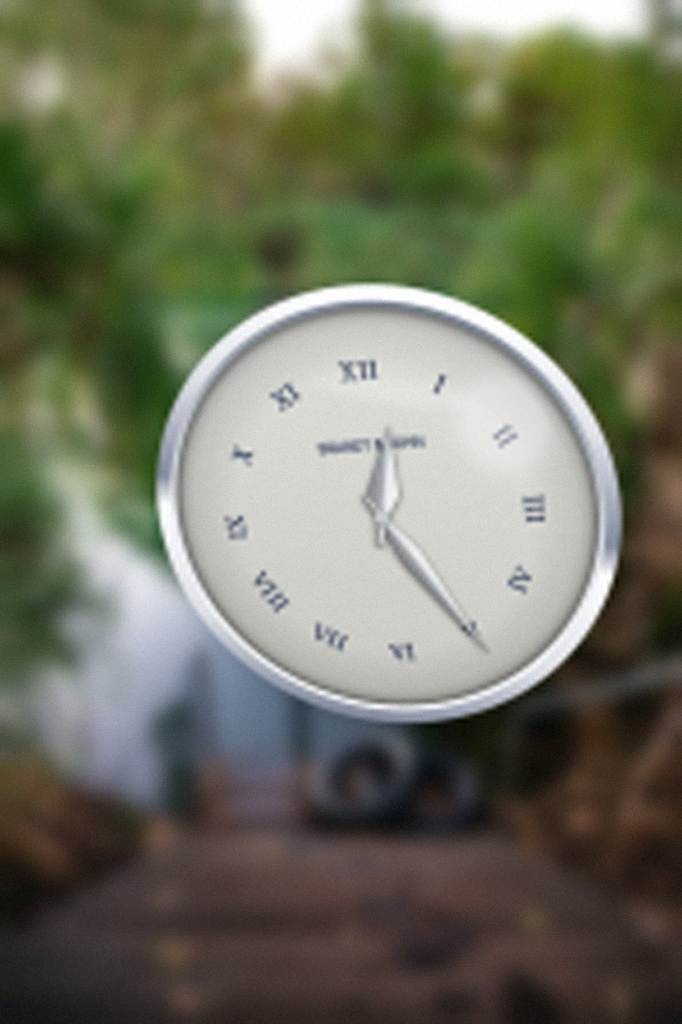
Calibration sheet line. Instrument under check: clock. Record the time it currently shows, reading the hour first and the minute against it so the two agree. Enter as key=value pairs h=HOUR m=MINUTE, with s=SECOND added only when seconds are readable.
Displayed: h=12 m=25
